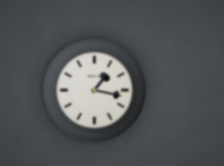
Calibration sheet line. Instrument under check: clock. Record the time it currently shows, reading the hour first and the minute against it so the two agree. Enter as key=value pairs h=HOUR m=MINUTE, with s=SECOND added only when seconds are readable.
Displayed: h=1 m=17
